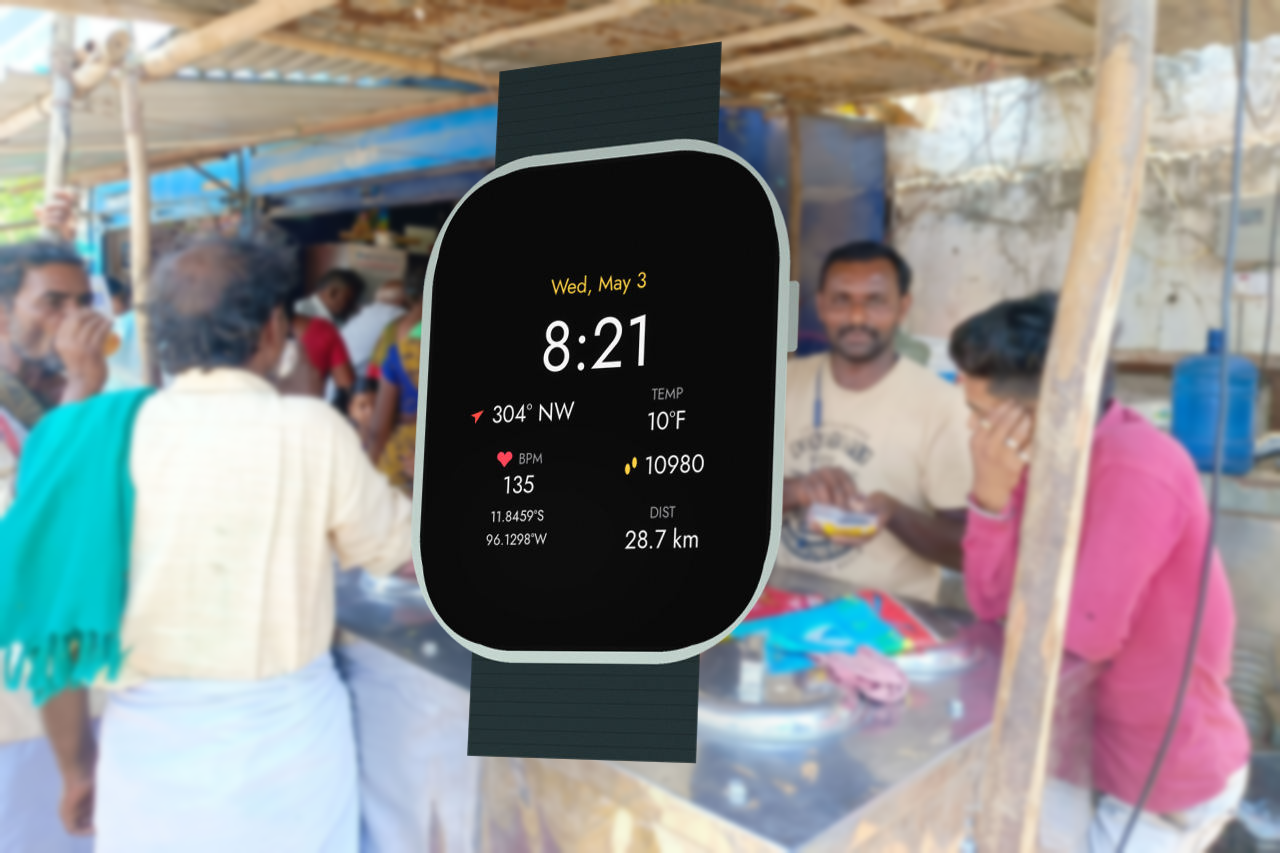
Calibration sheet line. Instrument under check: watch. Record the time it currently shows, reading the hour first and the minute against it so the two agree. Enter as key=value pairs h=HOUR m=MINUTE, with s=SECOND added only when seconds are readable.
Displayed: h=8 m=21
